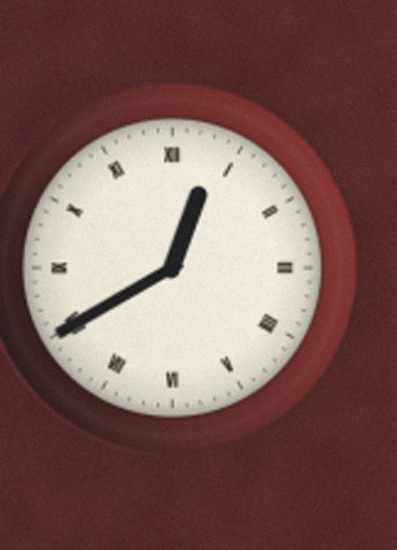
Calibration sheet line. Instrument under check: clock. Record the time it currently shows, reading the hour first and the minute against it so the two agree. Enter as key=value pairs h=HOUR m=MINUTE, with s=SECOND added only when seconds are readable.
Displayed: h=12 m=40
